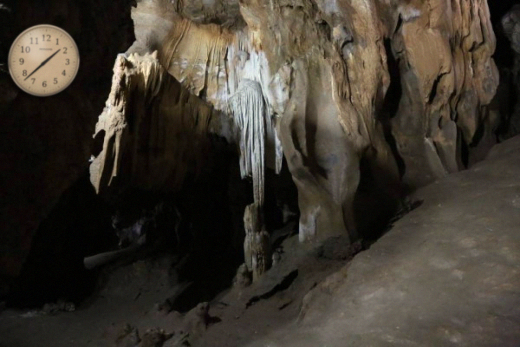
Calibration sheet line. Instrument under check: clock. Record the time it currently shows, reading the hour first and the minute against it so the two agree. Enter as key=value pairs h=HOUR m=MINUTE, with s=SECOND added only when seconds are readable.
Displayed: h=1 m=38
